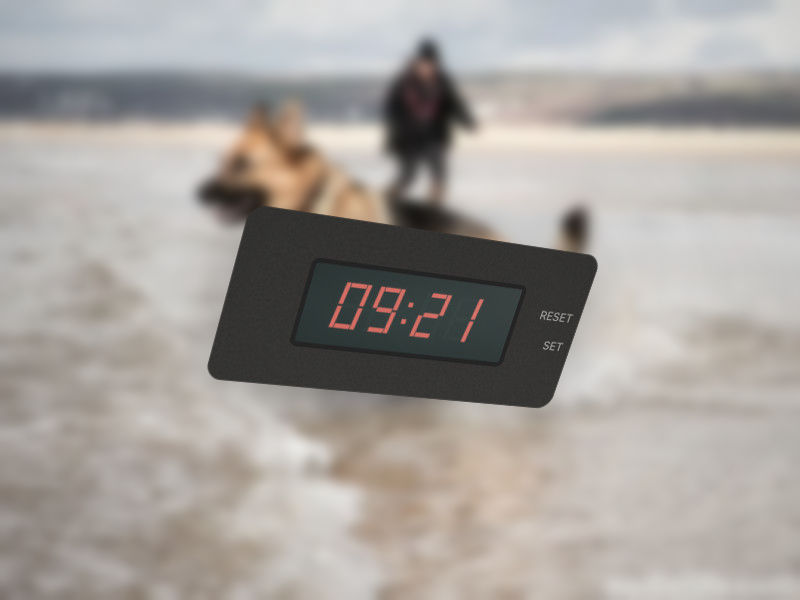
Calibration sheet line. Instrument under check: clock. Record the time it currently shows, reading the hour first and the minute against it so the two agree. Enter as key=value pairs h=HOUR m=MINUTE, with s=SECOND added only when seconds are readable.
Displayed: h=9 m=21
